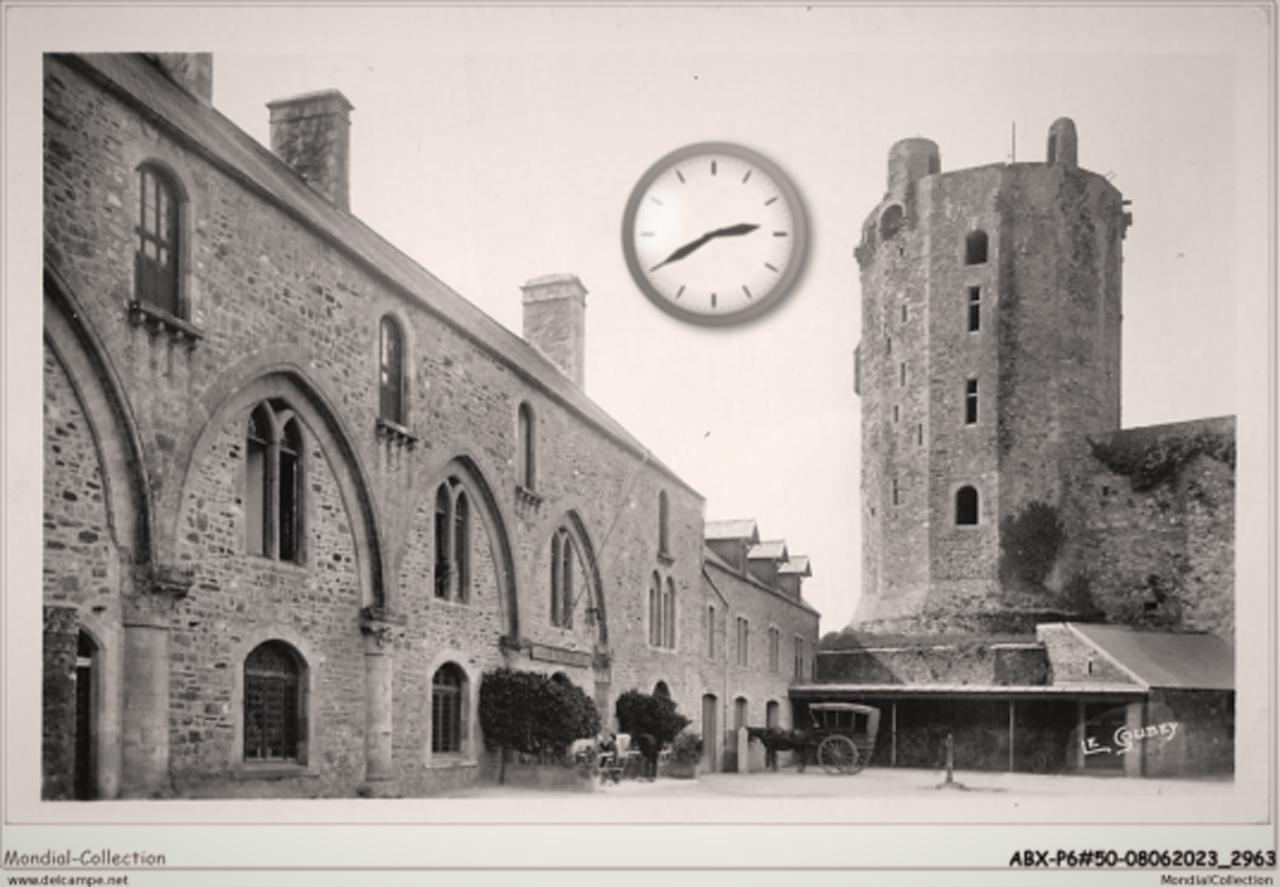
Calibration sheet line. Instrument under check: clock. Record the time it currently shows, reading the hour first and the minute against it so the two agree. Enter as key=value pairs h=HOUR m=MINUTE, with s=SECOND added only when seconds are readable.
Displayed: h=2 m=40
